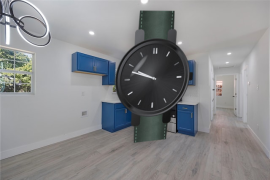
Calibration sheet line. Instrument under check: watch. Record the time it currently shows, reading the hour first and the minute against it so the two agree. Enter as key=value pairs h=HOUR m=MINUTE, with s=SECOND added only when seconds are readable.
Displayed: h=9 m=48
